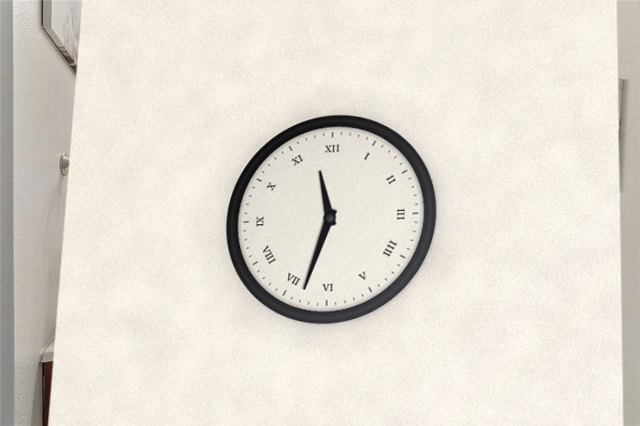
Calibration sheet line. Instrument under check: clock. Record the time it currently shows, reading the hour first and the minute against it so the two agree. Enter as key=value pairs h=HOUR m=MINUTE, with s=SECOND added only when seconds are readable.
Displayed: h=11 m=33
